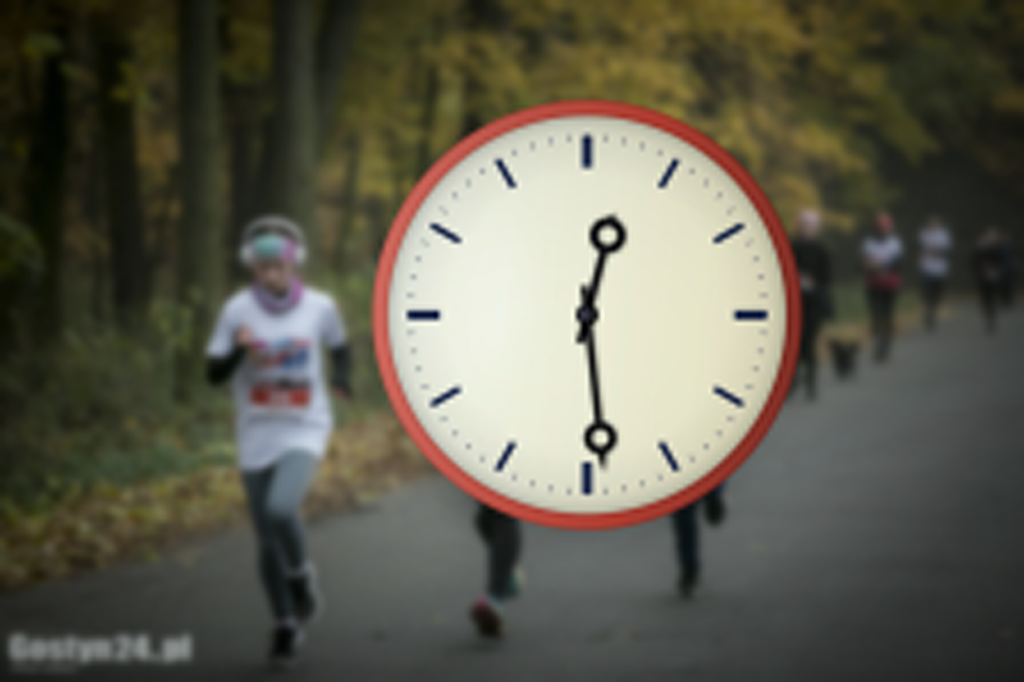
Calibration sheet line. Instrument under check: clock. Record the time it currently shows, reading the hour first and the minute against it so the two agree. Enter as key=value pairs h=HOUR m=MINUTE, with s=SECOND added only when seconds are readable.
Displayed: h=12 m=29
